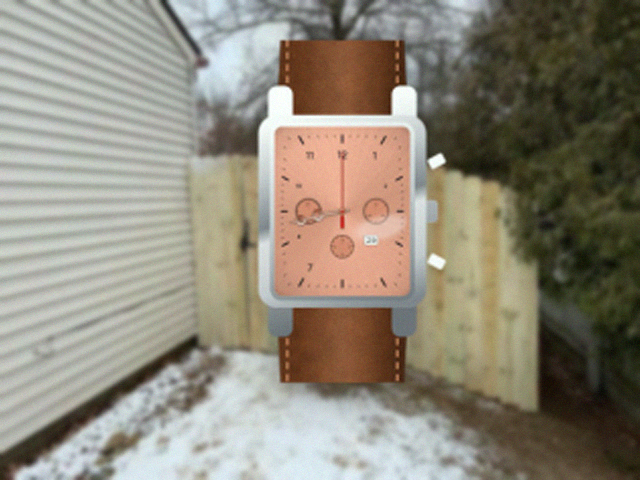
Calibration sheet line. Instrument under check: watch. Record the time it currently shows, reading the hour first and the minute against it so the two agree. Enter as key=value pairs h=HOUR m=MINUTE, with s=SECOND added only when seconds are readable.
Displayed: h=8 m=43
